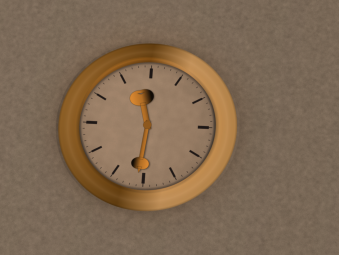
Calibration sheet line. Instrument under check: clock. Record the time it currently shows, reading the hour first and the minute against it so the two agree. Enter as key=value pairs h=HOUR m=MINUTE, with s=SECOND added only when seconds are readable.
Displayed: h=11 m=31
